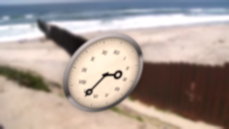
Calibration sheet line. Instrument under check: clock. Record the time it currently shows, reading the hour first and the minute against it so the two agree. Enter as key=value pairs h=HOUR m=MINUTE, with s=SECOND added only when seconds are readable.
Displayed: h=2 m=34
